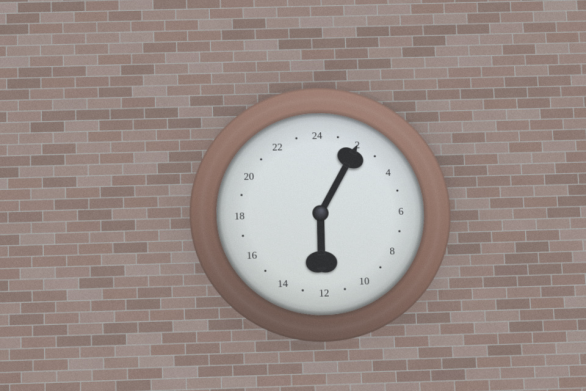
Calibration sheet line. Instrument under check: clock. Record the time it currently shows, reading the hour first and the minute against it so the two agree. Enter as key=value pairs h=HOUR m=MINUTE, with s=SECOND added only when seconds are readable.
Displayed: h=12 m=5
